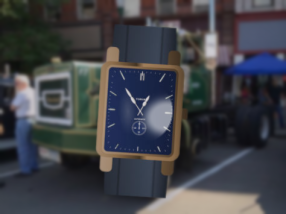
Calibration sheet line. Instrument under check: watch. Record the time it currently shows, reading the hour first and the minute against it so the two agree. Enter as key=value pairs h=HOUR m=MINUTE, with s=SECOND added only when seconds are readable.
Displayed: h=12 m=54
